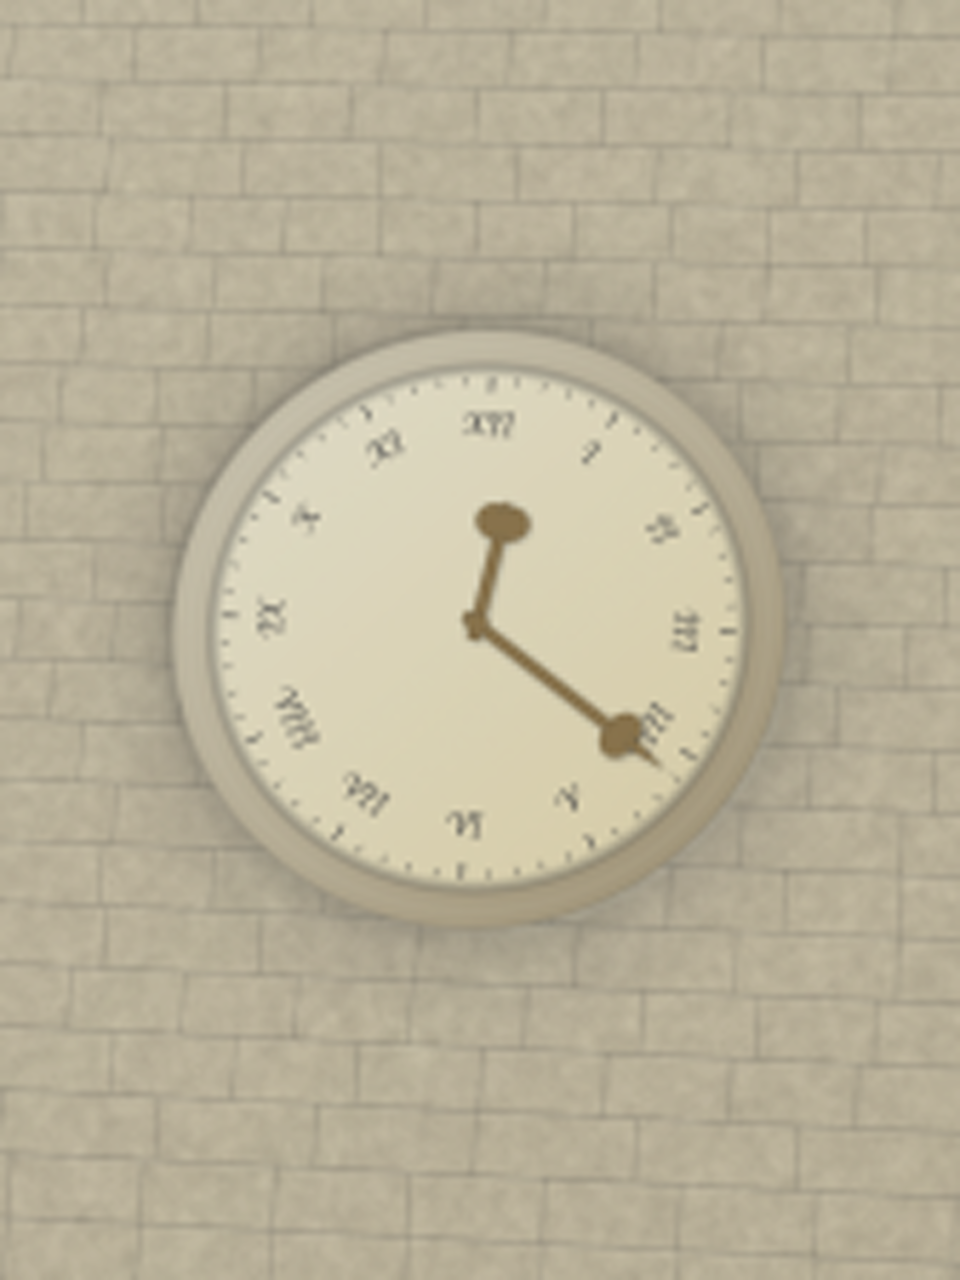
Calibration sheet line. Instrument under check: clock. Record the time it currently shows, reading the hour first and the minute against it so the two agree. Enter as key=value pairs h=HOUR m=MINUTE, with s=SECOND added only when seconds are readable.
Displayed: h=12 m=21
